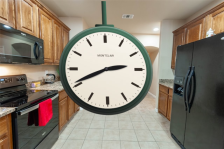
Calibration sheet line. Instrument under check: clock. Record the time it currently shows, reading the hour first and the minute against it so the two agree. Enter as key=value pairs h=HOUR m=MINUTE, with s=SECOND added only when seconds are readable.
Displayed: h=2 m=41
